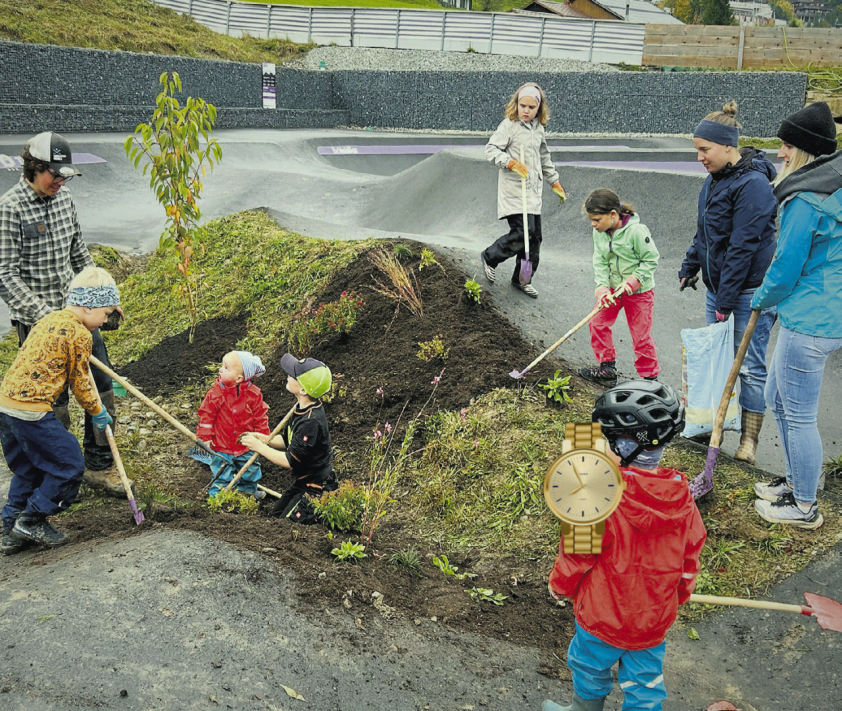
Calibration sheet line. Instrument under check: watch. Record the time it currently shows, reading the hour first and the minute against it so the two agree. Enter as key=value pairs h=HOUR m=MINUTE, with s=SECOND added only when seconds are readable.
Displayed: h=7 m=56
